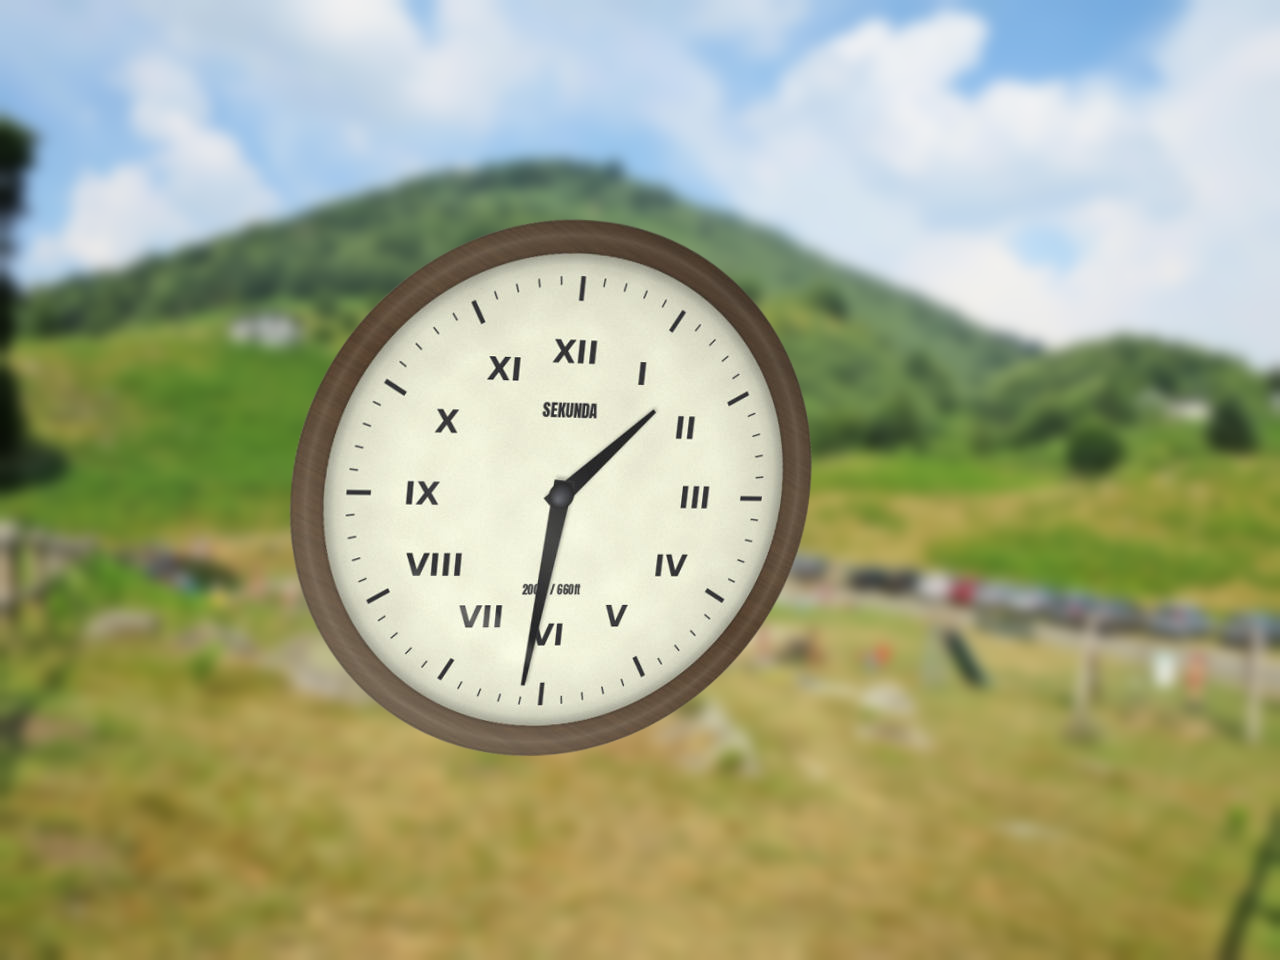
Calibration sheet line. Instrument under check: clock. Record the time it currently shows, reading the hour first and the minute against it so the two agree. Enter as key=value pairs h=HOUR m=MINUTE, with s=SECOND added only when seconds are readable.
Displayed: h=1 m=31
